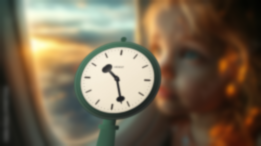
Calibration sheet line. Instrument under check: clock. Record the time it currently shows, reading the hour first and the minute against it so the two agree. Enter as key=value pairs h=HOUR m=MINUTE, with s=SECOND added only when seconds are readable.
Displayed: h=10 m=27
